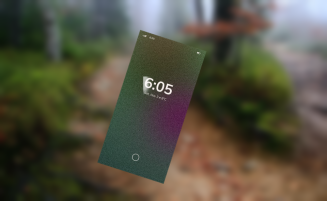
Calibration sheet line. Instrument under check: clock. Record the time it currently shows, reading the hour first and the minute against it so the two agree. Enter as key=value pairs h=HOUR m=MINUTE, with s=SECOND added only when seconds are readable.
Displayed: h=6 m=5
